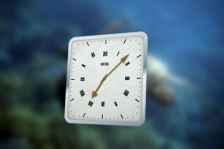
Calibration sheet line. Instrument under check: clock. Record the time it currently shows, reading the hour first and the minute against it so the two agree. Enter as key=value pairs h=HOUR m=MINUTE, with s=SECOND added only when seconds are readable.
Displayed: h=7 m=8
